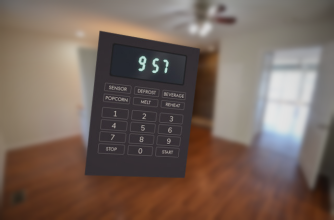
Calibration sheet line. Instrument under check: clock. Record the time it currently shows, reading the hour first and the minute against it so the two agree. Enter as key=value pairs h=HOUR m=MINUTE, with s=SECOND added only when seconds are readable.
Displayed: h=9 m=57
